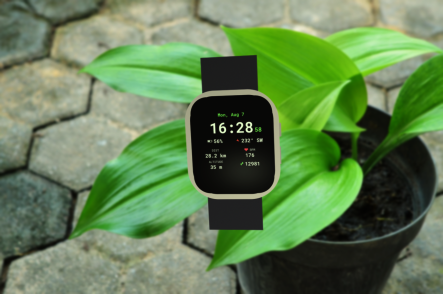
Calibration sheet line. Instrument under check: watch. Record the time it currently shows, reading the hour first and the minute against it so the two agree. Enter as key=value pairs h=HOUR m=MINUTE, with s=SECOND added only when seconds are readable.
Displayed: h=16 m=28
